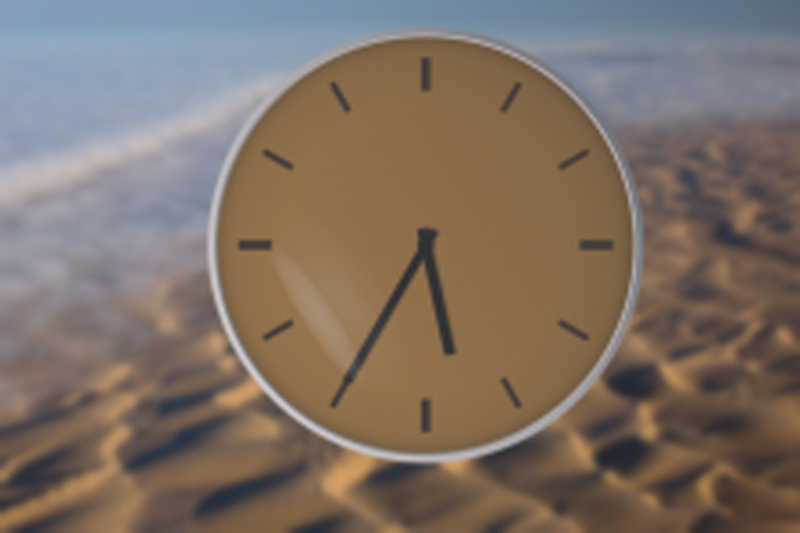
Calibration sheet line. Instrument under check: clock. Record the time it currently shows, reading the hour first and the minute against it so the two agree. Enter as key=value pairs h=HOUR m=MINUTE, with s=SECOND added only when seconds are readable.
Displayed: h=5 m=35
